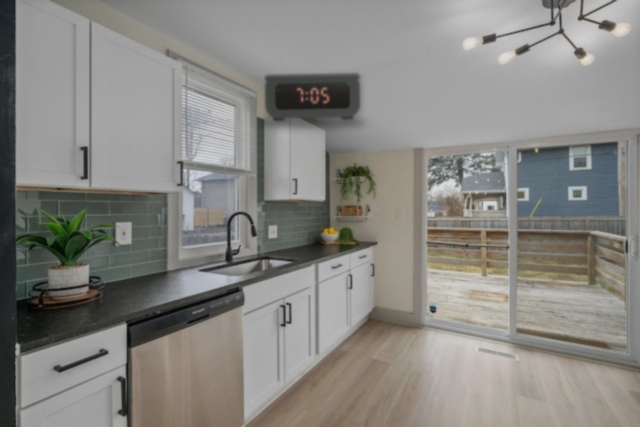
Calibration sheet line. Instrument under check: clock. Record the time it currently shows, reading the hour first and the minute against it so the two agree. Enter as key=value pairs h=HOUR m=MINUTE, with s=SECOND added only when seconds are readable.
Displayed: h=7 m=5
